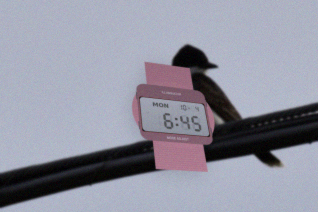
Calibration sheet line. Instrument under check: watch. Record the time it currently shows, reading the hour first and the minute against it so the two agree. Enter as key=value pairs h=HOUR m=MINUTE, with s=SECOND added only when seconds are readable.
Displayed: h=6 m=45
